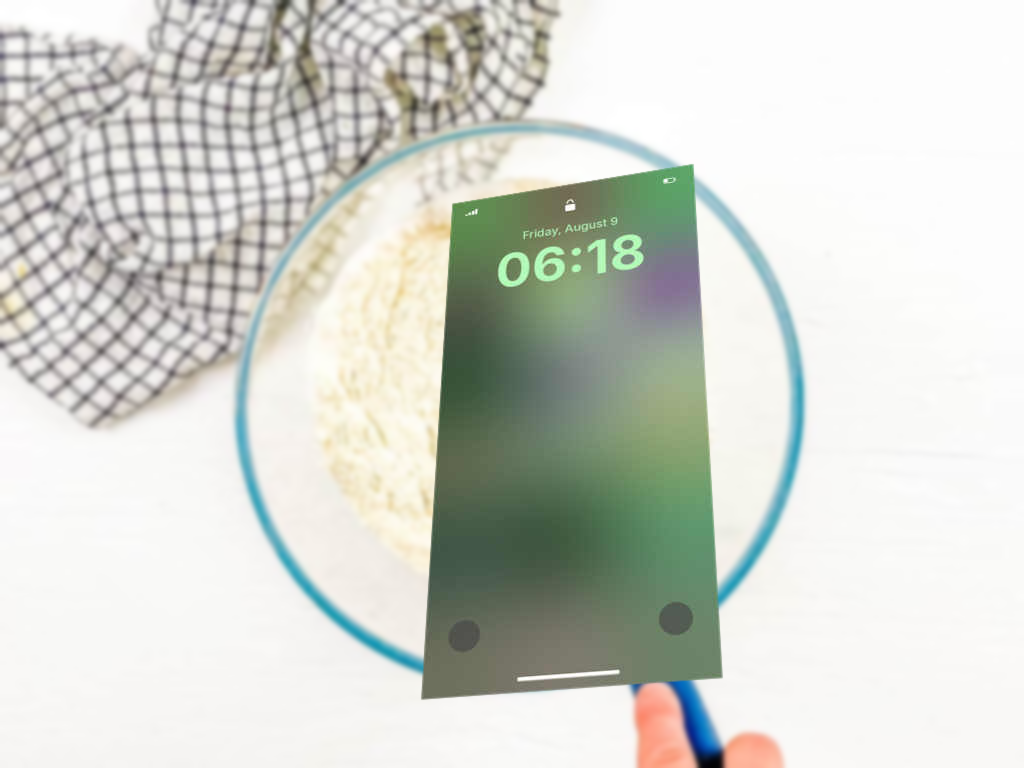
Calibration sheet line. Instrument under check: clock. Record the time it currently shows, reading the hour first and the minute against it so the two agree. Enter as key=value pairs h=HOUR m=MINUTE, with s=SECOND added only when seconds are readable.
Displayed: h=6 m=18
